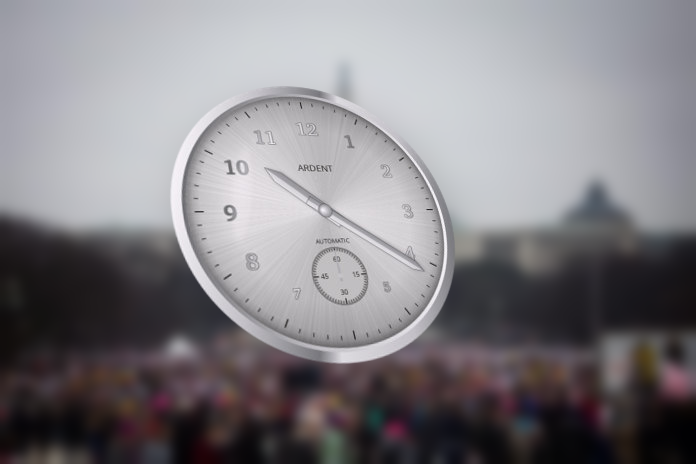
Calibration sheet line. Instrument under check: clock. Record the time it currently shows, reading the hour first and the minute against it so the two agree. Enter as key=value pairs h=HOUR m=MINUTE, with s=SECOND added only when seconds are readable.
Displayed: h=10 m=21
